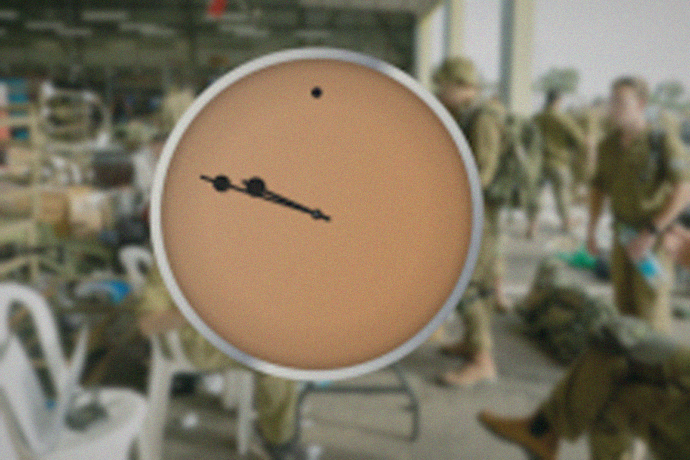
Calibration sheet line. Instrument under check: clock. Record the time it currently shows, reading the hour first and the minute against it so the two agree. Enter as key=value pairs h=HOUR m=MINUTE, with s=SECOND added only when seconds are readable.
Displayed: h=9 m=48
